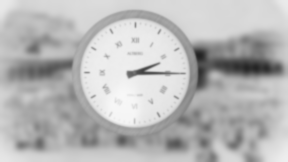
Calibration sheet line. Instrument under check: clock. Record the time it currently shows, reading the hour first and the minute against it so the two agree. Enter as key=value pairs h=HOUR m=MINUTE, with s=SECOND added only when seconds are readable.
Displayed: h=2 m=15
